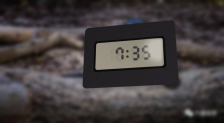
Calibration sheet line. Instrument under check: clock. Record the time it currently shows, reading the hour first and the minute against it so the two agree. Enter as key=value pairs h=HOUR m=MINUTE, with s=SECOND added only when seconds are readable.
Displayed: h=7 m=35
